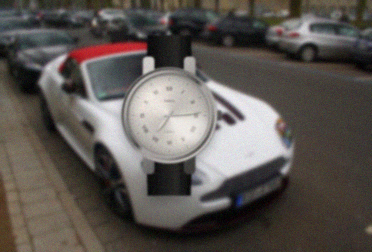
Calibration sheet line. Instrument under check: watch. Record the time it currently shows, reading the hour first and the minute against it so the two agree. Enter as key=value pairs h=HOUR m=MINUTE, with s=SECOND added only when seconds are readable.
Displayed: h=7 m=14
